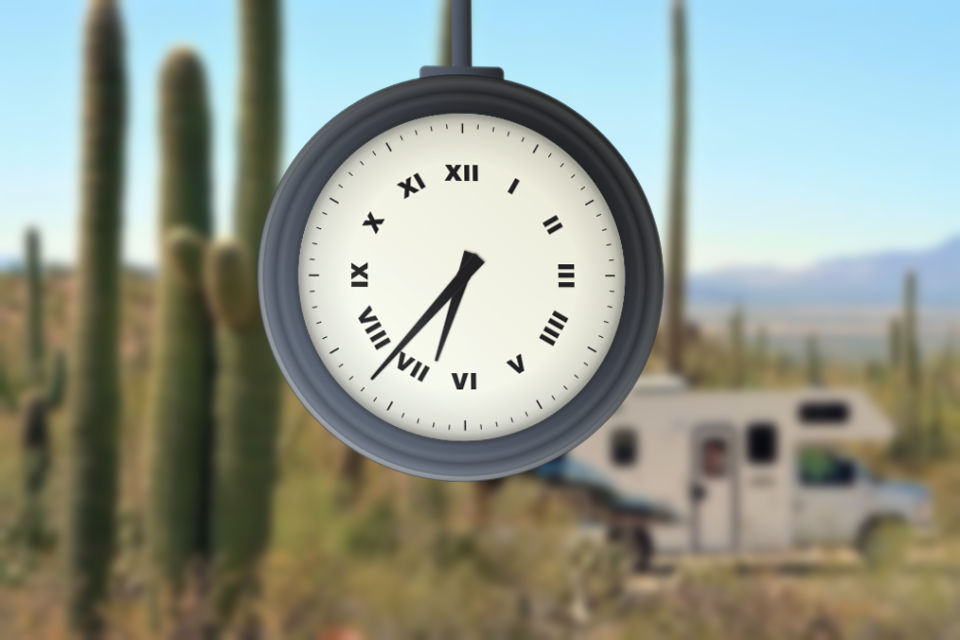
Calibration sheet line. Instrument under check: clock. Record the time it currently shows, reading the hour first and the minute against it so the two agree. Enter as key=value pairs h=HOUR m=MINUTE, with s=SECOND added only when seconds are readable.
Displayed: h=6 m=37
